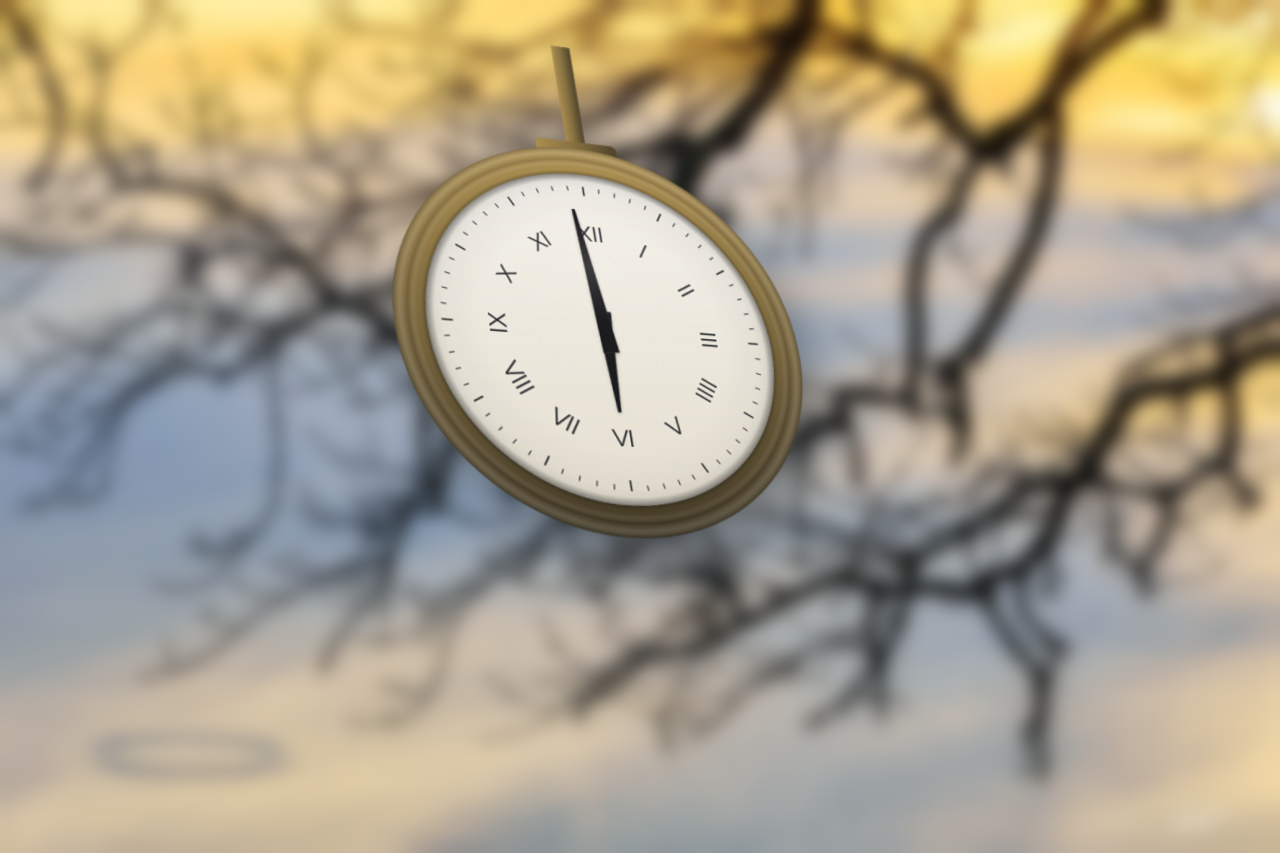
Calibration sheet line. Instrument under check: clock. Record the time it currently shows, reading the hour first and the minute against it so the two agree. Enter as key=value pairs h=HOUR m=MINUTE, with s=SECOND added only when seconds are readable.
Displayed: h=5 m=59
